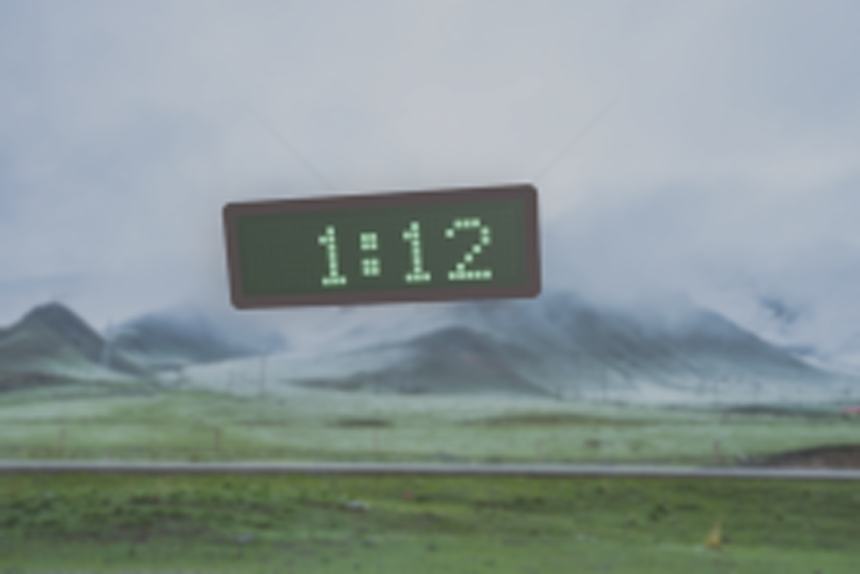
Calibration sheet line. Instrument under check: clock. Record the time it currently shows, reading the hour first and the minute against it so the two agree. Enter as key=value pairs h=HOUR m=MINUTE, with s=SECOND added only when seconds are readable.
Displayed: h=1 m=12
